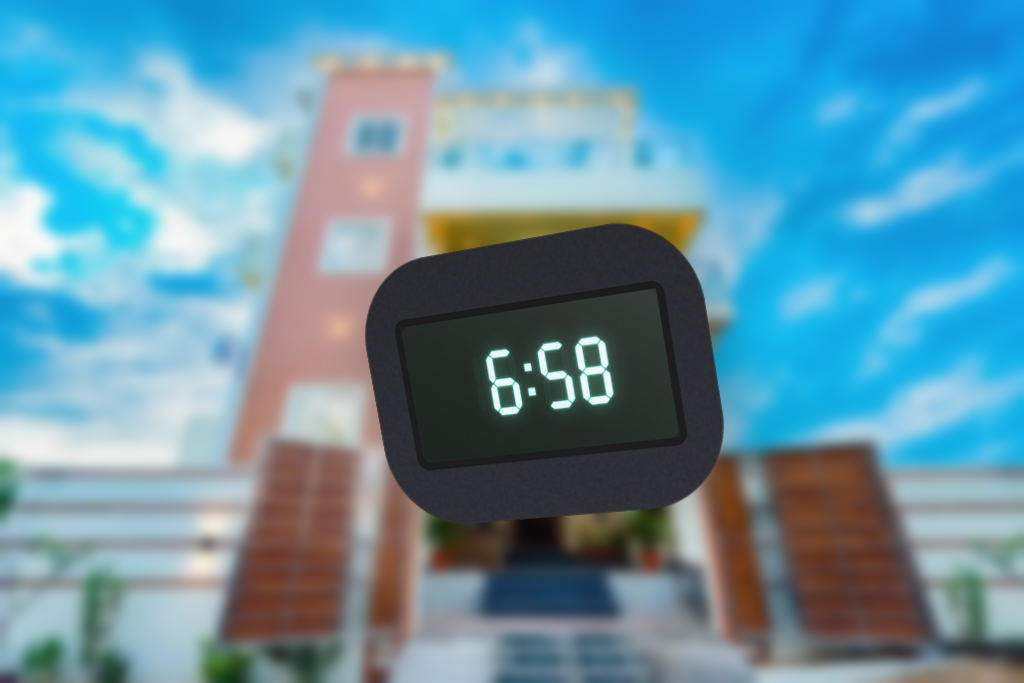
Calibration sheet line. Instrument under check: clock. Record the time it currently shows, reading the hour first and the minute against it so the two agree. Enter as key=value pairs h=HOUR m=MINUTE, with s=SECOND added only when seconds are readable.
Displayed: h=6 m=58
